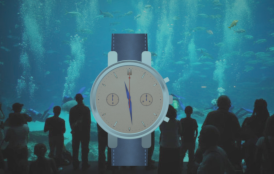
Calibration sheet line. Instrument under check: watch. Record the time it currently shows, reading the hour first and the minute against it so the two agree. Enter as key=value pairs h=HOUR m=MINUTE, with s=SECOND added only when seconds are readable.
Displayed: h=11 m=29
